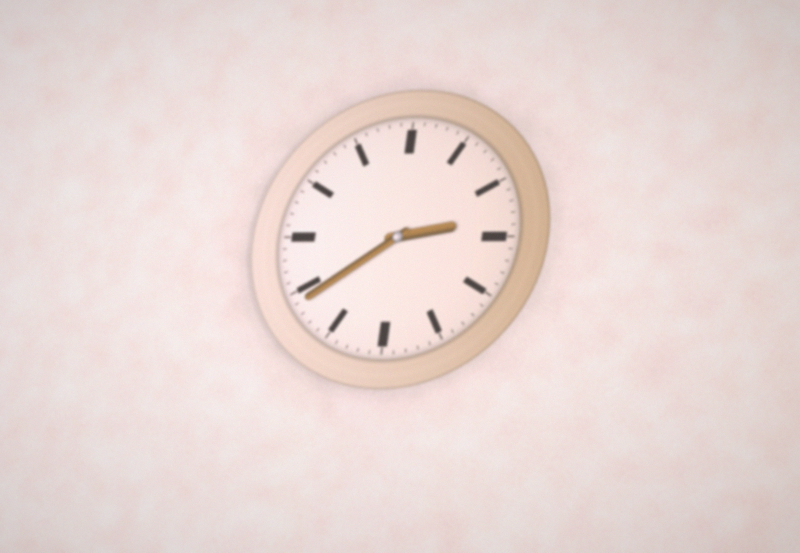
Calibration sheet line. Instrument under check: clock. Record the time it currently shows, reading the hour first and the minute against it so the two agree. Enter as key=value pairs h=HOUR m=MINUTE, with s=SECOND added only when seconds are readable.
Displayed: h=2 m=39
